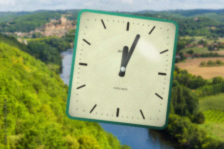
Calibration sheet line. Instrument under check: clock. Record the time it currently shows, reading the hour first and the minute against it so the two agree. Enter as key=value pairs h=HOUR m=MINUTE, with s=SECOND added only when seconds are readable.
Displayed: h=12 m=3
